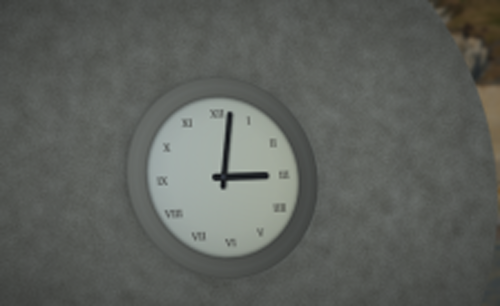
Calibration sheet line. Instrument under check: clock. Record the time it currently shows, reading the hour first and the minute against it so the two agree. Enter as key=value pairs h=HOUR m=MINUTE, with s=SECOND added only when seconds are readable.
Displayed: h=3 m=2
